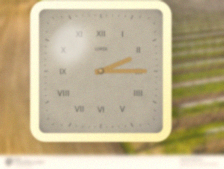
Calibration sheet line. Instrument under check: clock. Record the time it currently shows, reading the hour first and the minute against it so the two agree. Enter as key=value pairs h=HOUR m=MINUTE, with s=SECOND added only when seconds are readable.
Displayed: h=2 m=15
